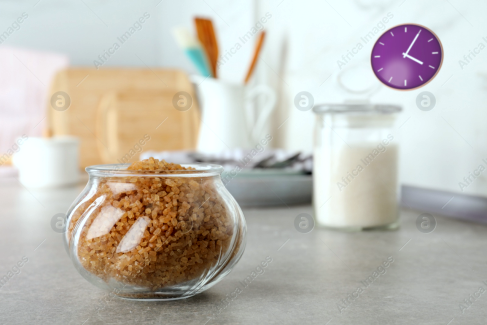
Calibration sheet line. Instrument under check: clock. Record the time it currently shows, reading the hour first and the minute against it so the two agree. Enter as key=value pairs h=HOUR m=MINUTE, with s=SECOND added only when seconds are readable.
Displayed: h=4 m=5
